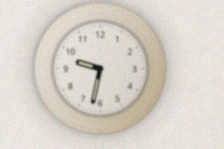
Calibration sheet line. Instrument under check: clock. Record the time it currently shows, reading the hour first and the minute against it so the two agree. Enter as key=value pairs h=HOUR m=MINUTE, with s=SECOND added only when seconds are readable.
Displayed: h=9 m=32
